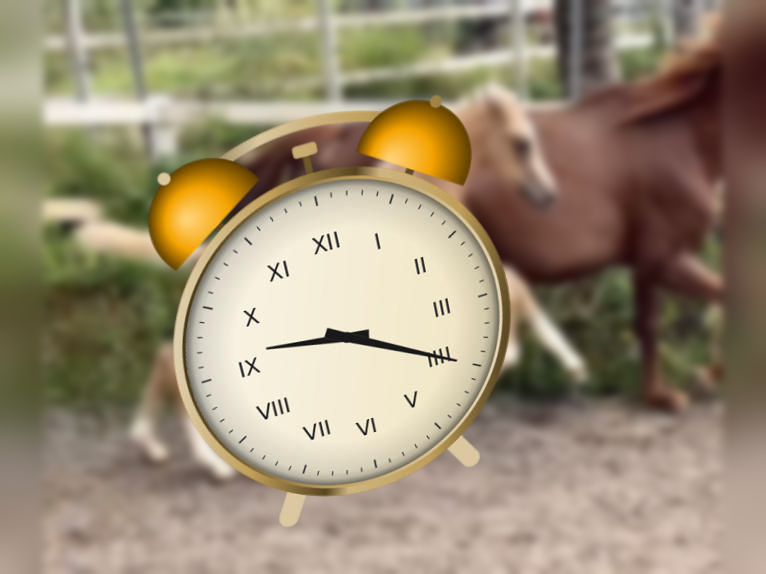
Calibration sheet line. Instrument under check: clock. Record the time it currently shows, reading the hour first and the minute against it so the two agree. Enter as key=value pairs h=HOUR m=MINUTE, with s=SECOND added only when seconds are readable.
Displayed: h=9 m=20
